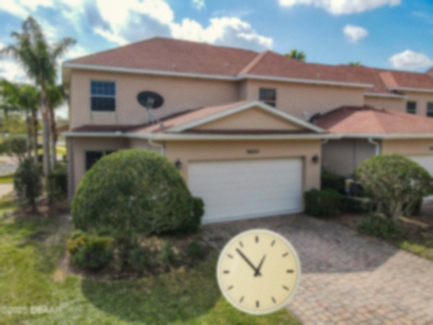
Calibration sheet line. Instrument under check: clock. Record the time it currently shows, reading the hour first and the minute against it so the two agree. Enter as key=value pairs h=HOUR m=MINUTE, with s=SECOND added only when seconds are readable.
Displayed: h=12 m=53
